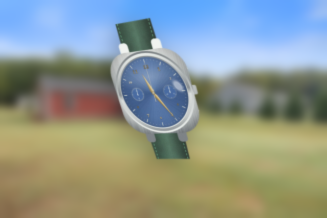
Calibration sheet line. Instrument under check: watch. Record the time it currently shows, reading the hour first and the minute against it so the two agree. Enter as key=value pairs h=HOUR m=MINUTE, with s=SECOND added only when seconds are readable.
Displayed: h=11 m=25
